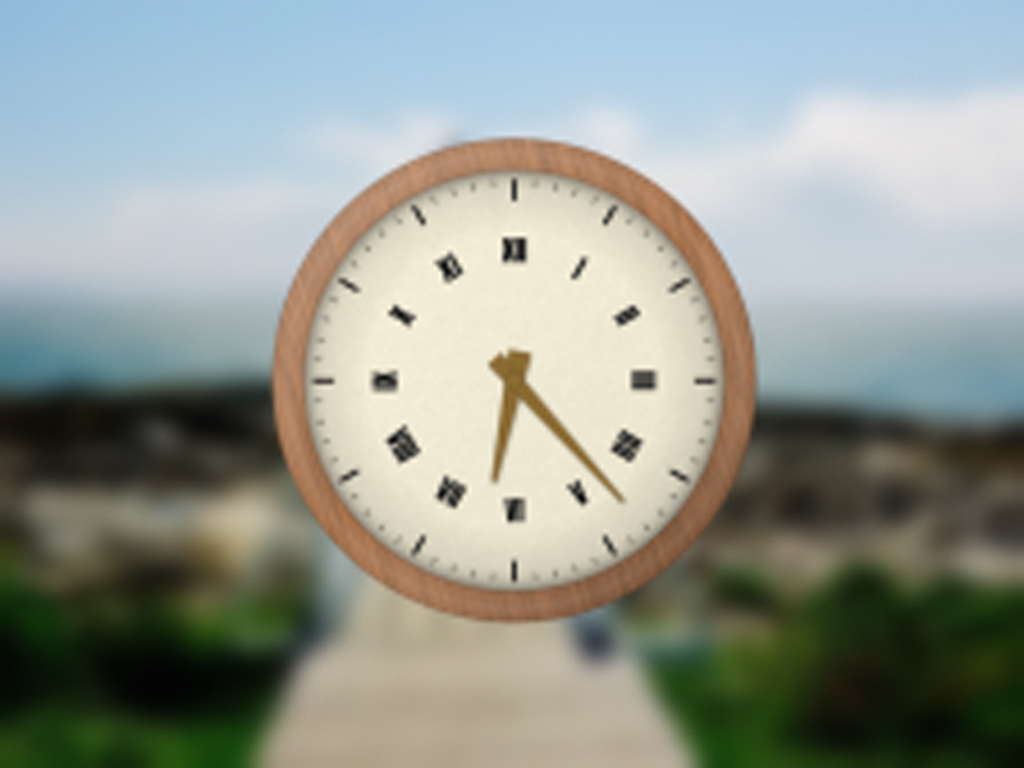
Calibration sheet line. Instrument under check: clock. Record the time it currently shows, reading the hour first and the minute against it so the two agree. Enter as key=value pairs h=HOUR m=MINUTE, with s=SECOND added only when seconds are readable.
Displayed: h=6 m=23
